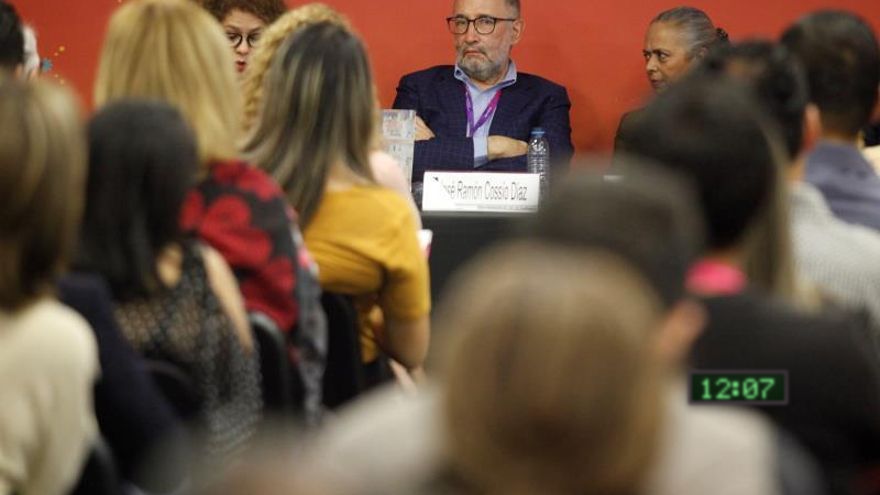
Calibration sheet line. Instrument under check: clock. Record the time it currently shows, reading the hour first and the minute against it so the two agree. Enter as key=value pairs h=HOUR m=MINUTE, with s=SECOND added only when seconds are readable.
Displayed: h=12 m=7
